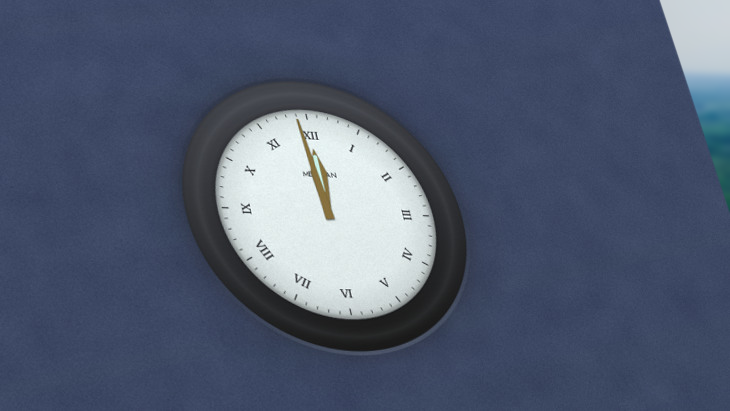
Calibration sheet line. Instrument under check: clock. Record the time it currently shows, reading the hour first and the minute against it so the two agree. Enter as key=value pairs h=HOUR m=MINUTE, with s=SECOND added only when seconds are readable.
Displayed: h=11 m=59
